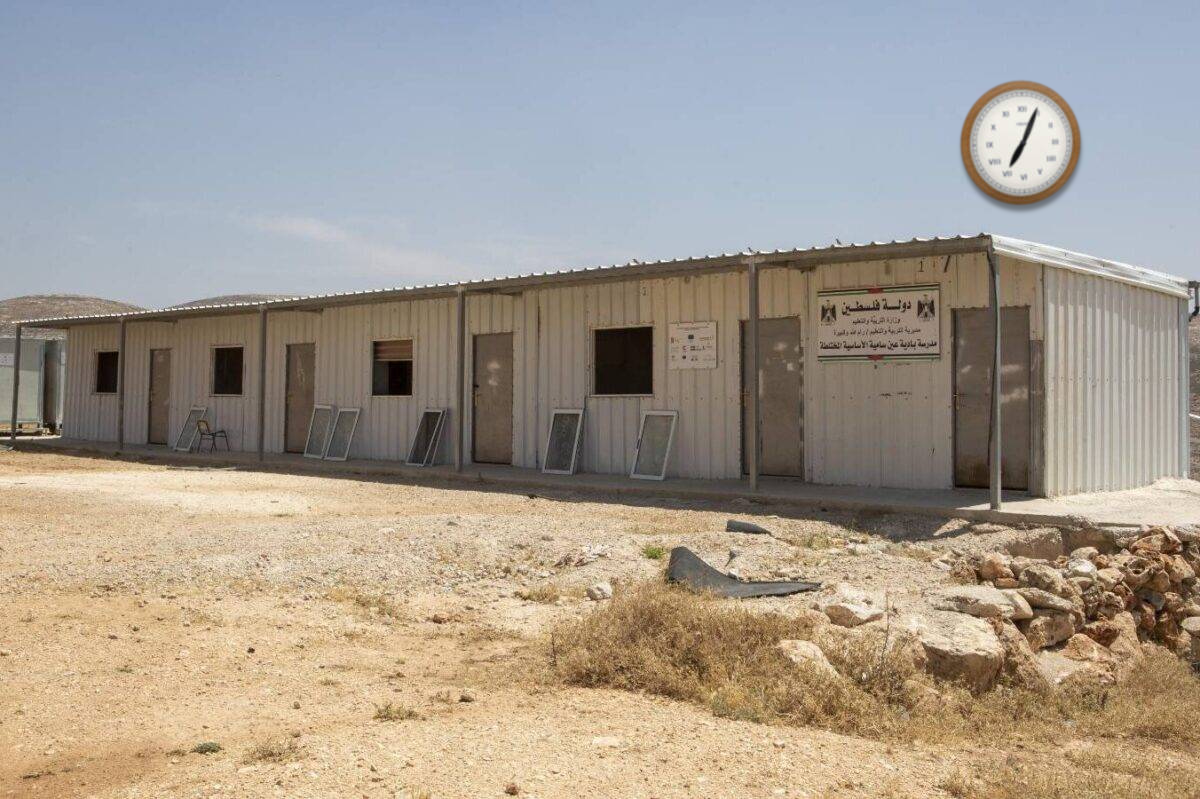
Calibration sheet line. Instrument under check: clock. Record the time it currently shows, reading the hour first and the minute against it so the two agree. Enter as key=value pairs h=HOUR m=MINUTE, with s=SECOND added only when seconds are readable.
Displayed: h=7 m=4
